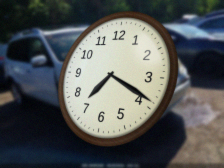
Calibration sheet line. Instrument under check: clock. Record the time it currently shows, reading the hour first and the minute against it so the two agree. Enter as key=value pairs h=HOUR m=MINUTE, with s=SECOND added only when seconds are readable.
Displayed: h=7 m=19
